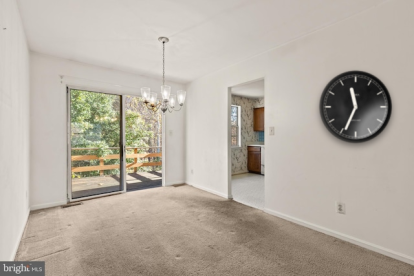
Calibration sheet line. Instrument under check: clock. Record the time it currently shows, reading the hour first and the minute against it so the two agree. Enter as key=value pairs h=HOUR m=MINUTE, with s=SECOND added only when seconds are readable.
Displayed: h=11 m=34
